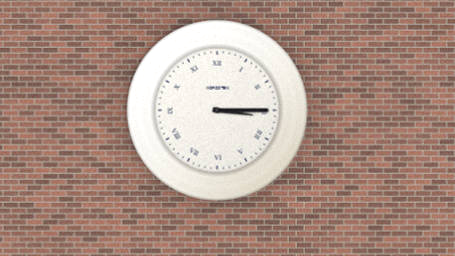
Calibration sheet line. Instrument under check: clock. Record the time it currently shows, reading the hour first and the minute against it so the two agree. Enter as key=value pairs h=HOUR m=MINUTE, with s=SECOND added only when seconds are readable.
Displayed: h=3 m=15
